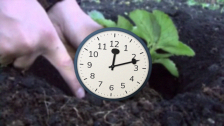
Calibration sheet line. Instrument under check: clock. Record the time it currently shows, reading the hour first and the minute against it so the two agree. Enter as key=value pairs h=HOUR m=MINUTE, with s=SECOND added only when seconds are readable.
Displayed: h=12 m=12
